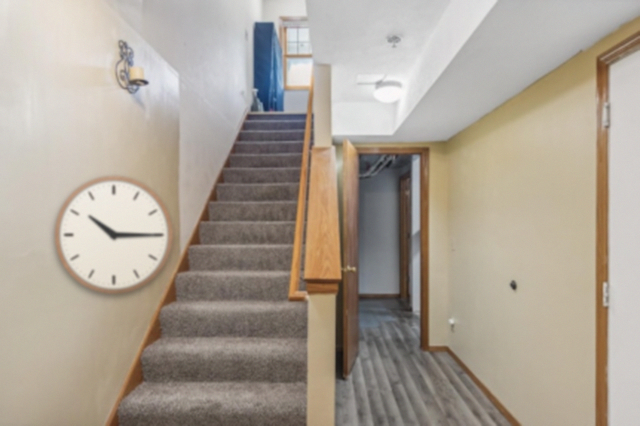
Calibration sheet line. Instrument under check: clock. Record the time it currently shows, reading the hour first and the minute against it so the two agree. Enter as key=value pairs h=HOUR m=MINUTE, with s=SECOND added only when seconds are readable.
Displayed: h=10 m=15
